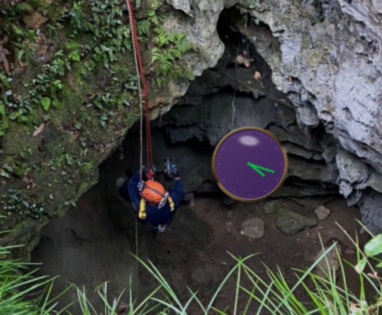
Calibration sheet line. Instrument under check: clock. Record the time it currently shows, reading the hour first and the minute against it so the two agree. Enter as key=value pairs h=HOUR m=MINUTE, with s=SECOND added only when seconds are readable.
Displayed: h=4 m=18
